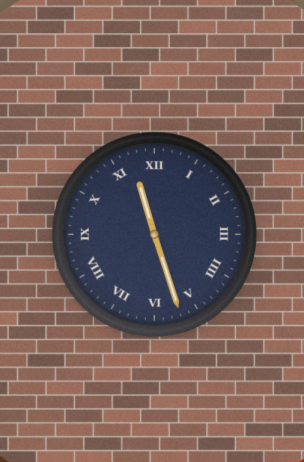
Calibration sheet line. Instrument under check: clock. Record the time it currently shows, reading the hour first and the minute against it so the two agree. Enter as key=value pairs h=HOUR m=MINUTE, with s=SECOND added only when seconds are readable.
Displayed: h=11 m=27
